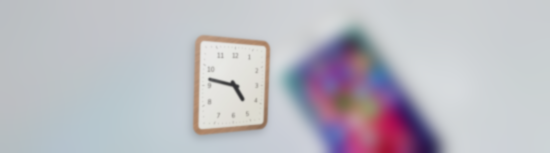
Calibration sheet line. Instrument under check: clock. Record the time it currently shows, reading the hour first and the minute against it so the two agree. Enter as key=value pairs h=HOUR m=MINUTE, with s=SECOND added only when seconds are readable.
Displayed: h=4 m=47
